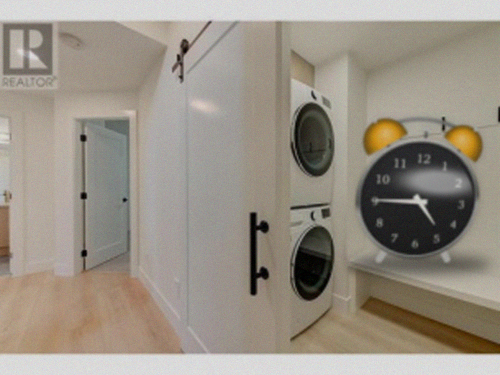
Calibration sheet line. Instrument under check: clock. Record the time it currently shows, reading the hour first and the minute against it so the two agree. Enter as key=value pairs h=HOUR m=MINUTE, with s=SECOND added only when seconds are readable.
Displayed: h=4 m=45
